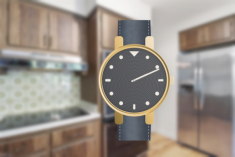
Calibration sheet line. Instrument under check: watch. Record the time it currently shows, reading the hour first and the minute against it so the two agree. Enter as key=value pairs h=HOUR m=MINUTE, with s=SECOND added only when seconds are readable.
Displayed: h=2 m=11
